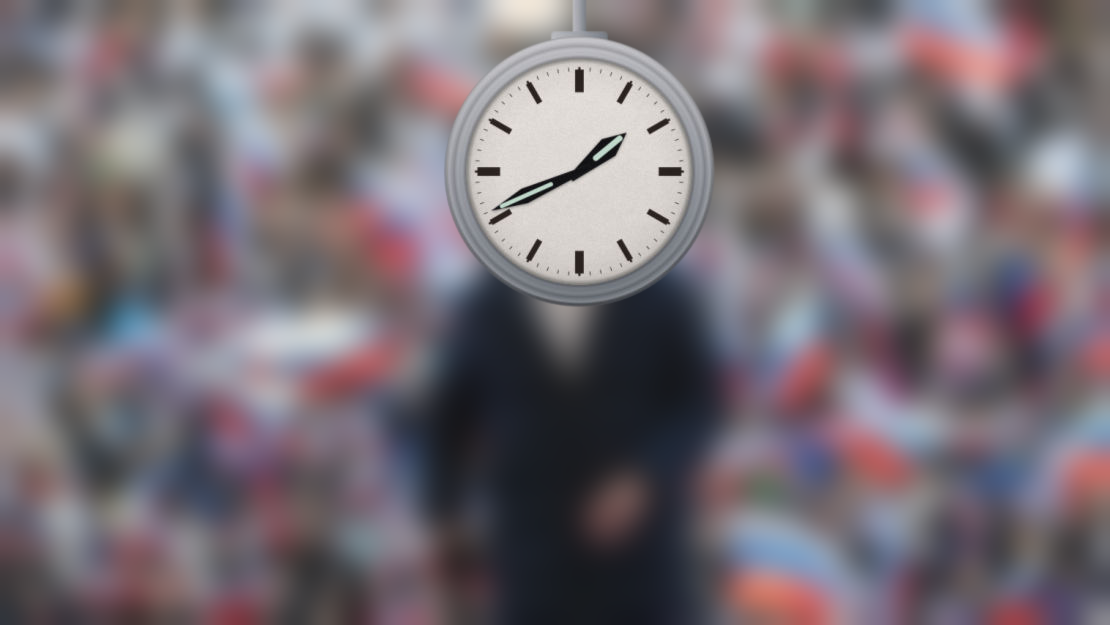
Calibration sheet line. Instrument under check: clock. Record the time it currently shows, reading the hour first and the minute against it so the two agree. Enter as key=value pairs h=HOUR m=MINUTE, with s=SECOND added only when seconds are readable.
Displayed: h=1 m=41
